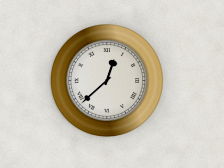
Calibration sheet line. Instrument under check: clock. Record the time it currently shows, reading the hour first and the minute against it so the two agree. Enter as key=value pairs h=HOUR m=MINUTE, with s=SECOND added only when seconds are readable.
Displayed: h=12 m=38
